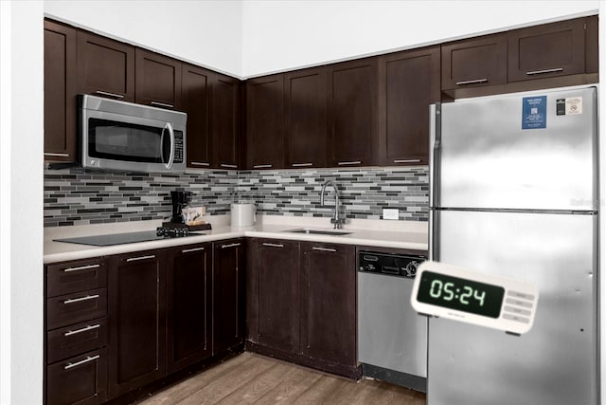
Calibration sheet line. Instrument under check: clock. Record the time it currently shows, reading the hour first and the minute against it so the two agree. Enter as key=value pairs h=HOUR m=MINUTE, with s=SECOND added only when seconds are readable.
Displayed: h=5 m=24
